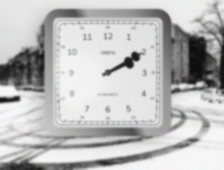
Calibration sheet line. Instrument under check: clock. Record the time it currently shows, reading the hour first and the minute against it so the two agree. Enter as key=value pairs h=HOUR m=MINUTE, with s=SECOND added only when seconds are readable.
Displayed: h=2 m=10
